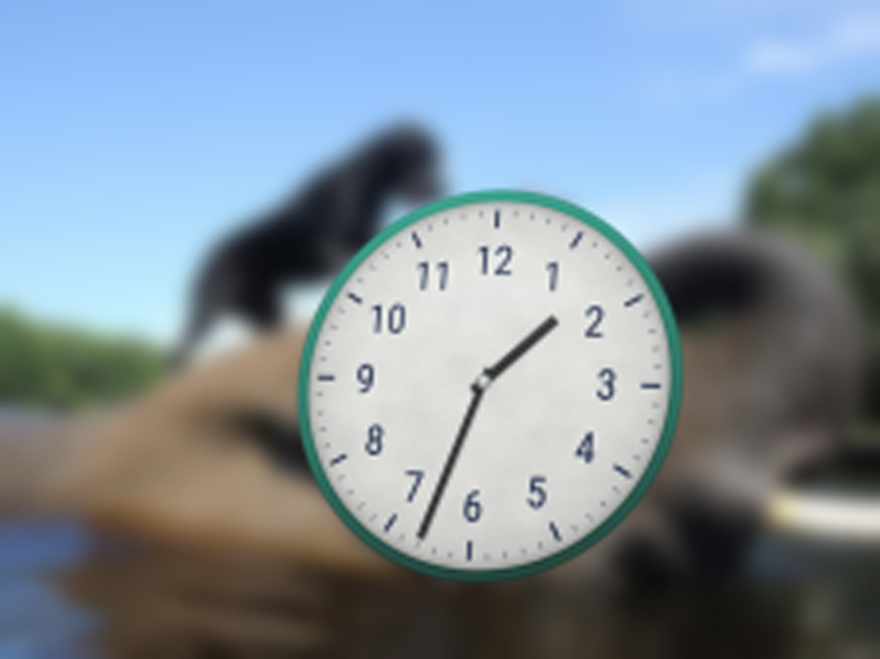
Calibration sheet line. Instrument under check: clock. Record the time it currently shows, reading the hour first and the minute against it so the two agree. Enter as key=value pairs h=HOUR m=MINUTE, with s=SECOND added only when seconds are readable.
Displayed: h=1 m=33
